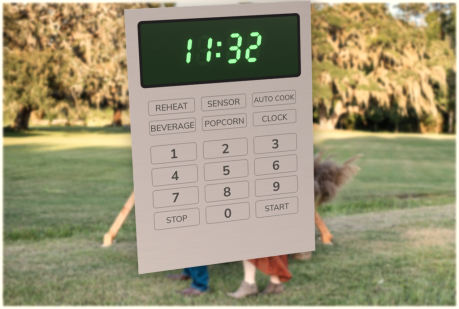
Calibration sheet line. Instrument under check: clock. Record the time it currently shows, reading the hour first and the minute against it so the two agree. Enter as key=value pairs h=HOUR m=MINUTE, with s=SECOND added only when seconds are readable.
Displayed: h=11 m=32
